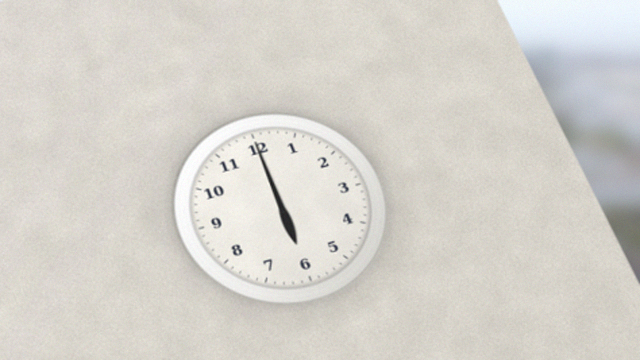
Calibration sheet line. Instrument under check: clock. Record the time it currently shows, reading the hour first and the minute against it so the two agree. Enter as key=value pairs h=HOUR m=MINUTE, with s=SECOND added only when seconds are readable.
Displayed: h=6 m=0
